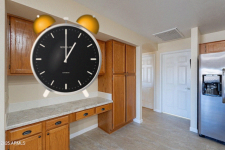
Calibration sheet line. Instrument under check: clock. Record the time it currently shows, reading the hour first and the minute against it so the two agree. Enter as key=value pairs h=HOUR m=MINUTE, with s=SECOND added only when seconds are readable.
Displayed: h=1 m=0
